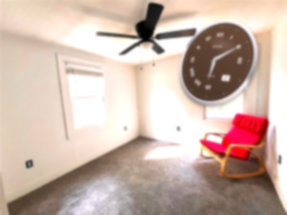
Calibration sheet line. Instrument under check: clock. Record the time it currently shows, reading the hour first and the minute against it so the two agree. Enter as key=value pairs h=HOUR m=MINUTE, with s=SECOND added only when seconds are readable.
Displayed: h=6 m=10
